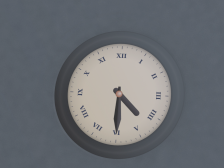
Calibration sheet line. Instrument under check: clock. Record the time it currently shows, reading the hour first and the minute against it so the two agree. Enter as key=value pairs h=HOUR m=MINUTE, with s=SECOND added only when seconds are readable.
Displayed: h=4 m=30
